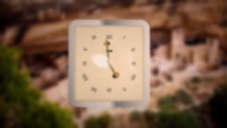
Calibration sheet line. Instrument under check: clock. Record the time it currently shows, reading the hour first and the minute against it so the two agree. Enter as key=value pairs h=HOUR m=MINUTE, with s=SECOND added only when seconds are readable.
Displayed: h=4 m=59
